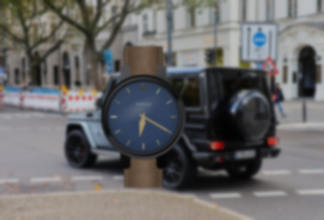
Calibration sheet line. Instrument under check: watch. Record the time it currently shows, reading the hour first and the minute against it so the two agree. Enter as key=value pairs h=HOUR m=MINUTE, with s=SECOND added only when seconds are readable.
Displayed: h=6 m=20
